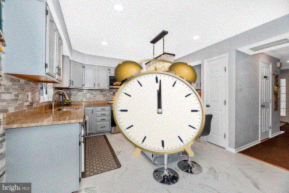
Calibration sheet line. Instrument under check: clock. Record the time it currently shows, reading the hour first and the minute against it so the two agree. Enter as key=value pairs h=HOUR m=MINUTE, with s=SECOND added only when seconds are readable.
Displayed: h=12 m=1
